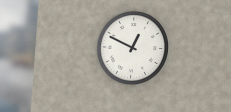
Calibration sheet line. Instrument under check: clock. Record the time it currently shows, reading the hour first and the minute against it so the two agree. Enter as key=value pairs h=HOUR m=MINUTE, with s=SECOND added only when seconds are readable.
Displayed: h=12 m=49
